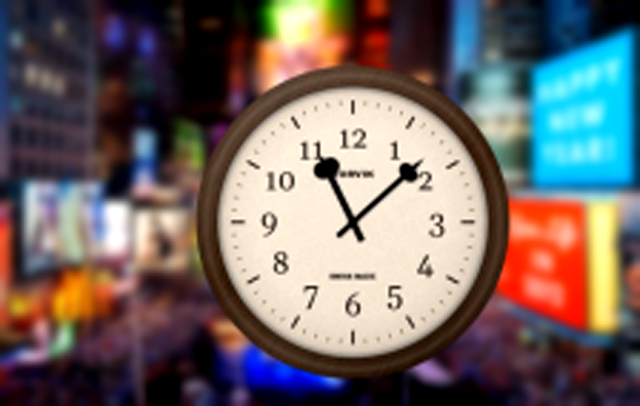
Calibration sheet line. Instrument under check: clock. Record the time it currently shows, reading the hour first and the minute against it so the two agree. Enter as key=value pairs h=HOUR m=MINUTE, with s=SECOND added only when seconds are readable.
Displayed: h=11 m=8
